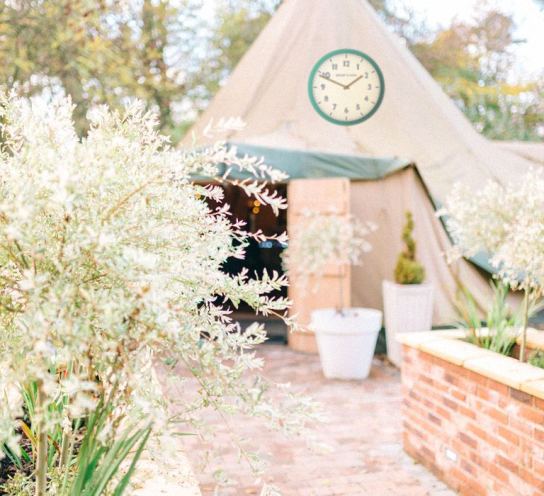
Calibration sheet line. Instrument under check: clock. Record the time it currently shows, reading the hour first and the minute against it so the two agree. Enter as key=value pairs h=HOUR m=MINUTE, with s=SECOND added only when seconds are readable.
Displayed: h=1 m=49
